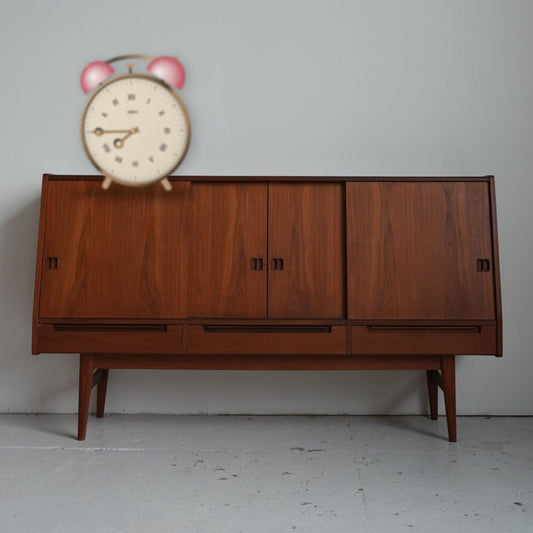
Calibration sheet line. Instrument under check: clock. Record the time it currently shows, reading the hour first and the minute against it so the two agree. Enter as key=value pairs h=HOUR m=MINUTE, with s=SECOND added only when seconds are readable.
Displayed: h=7 m=45
